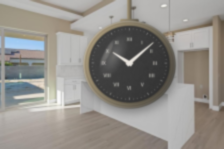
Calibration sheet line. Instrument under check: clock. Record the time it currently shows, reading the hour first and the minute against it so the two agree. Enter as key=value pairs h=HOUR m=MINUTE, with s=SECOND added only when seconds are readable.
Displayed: h=10 m=8
